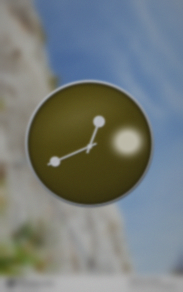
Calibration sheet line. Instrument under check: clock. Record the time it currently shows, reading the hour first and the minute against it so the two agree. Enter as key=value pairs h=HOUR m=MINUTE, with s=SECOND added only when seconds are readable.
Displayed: h=12 m=41
